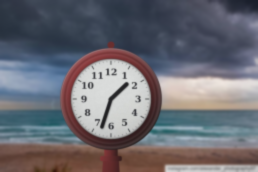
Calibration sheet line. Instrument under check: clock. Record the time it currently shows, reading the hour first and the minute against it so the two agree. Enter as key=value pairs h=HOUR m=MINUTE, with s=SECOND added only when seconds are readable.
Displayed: h=1 m=33
